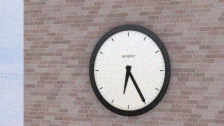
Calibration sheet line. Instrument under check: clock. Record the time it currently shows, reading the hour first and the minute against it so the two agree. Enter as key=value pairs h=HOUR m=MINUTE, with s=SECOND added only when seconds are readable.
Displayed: h=6 m=25
